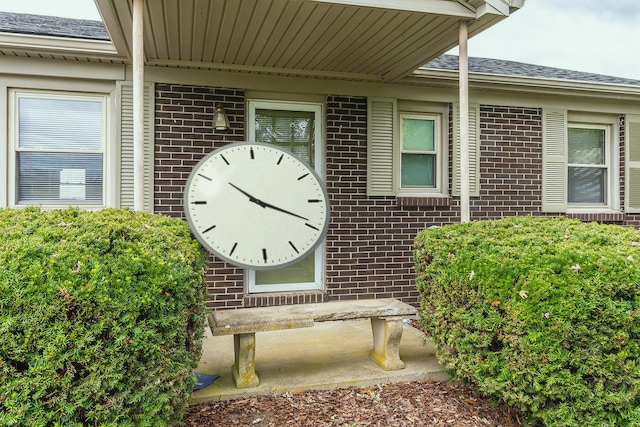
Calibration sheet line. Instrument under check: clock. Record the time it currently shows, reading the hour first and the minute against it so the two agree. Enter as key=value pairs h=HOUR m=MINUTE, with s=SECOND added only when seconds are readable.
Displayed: h=10 m=19
